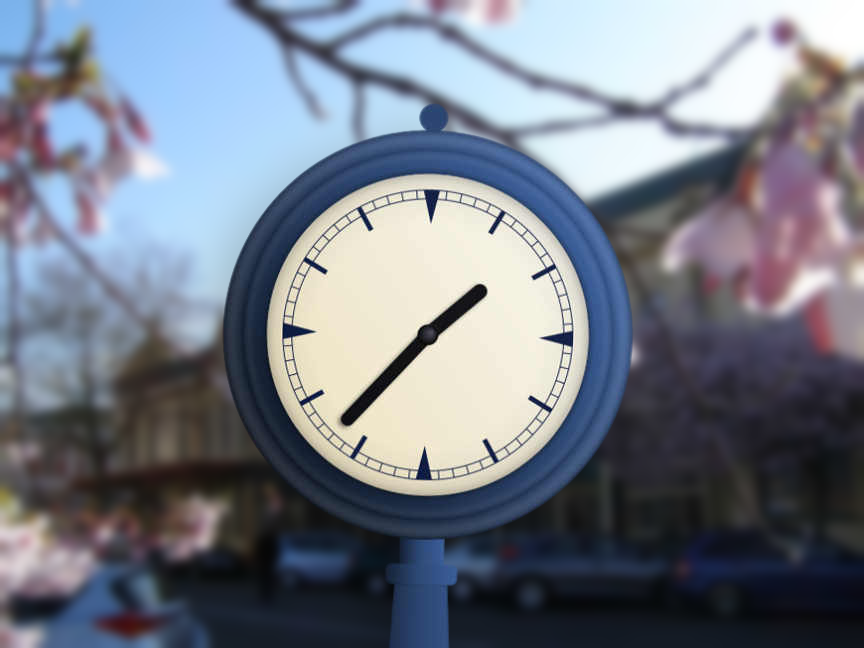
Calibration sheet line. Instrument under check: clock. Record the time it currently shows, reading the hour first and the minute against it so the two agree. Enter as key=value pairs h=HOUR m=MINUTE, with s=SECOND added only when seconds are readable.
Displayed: h=1 m=37
